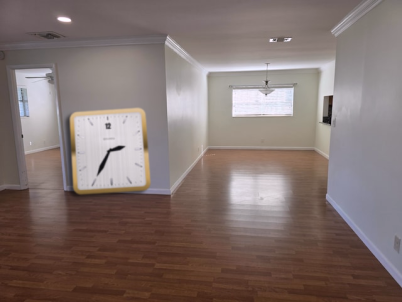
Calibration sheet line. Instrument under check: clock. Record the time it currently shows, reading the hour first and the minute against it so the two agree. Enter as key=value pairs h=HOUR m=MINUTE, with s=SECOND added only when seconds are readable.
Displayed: h=2 m=35
